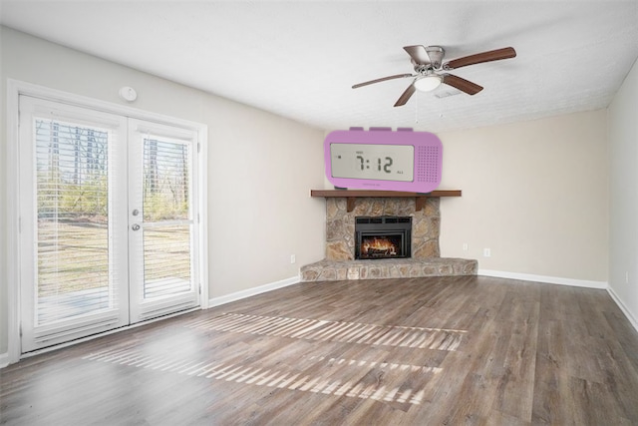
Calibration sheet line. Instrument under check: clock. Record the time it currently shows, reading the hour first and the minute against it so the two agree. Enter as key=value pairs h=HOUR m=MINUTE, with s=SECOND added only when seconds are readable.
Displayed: h=7 m=12
